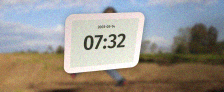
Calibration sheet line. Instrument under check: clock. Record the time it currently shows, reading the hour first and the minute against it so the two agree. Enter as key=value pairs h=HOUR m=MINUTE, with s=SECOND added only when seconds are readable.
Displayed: h=7 m=32
